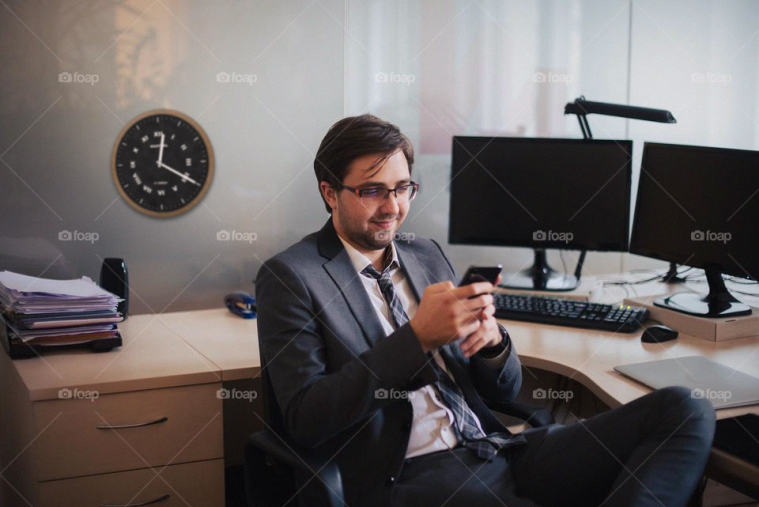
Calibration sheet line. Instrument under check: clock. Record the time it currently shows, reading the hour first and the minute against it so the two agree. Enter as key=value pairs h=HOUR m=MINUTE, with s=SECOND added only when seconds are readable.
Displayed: h=12 m=20
